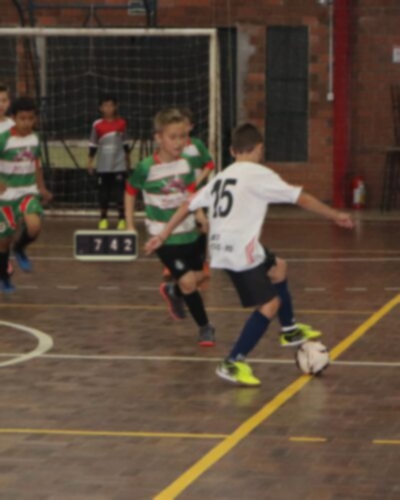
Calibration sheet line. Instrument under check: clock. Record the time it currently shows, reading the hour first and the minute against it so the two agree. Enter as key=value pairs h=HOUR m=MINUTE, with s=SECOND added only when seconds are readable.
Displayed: h=7 m=42
